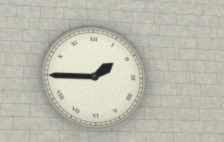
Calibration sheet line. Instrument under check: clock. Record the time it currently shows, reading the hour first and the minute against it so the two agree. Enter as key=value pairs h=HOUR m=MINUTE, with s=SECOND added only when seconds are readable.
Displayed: h=1 m=45
